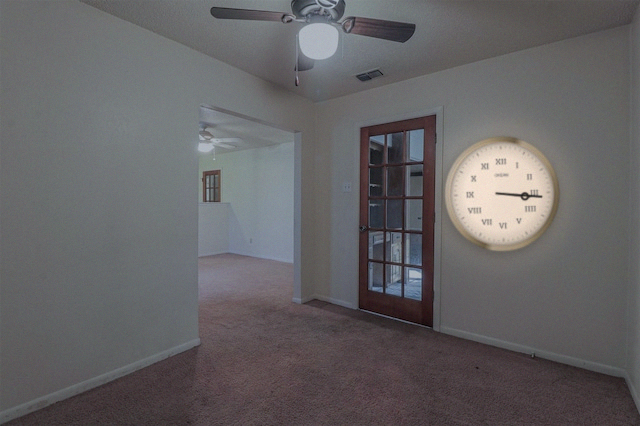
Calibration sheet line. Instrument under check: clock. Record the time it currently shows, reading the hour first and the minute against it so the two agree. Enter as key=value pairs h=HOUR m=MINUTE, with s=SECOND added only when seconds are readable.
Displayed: h=3 m=16
